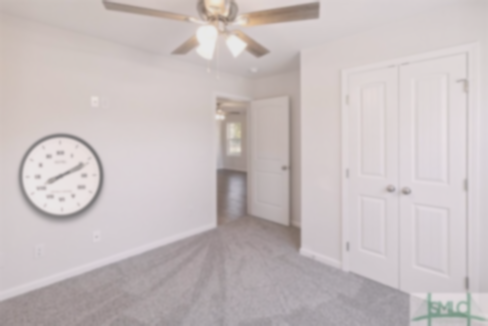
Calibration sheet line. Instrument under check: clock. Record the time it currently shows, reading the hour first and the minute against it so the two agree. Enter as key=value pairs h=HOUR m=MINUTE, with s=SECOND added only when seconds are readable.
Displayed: h=8 m=11
